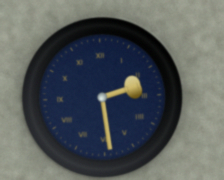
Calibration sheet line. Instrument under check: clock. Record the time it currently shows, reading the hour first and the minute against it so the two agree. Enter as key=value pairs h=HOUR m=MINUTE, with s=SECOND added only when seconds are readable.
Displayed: h=2 m=29
